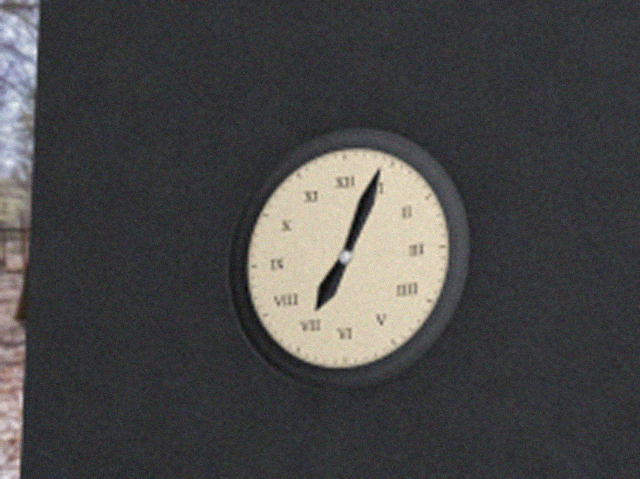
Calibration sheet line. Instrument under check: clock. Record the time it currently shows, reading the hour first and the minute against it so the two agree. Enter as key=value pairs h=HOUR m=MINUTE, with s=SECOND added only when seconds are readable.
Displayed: h=7 m=4
